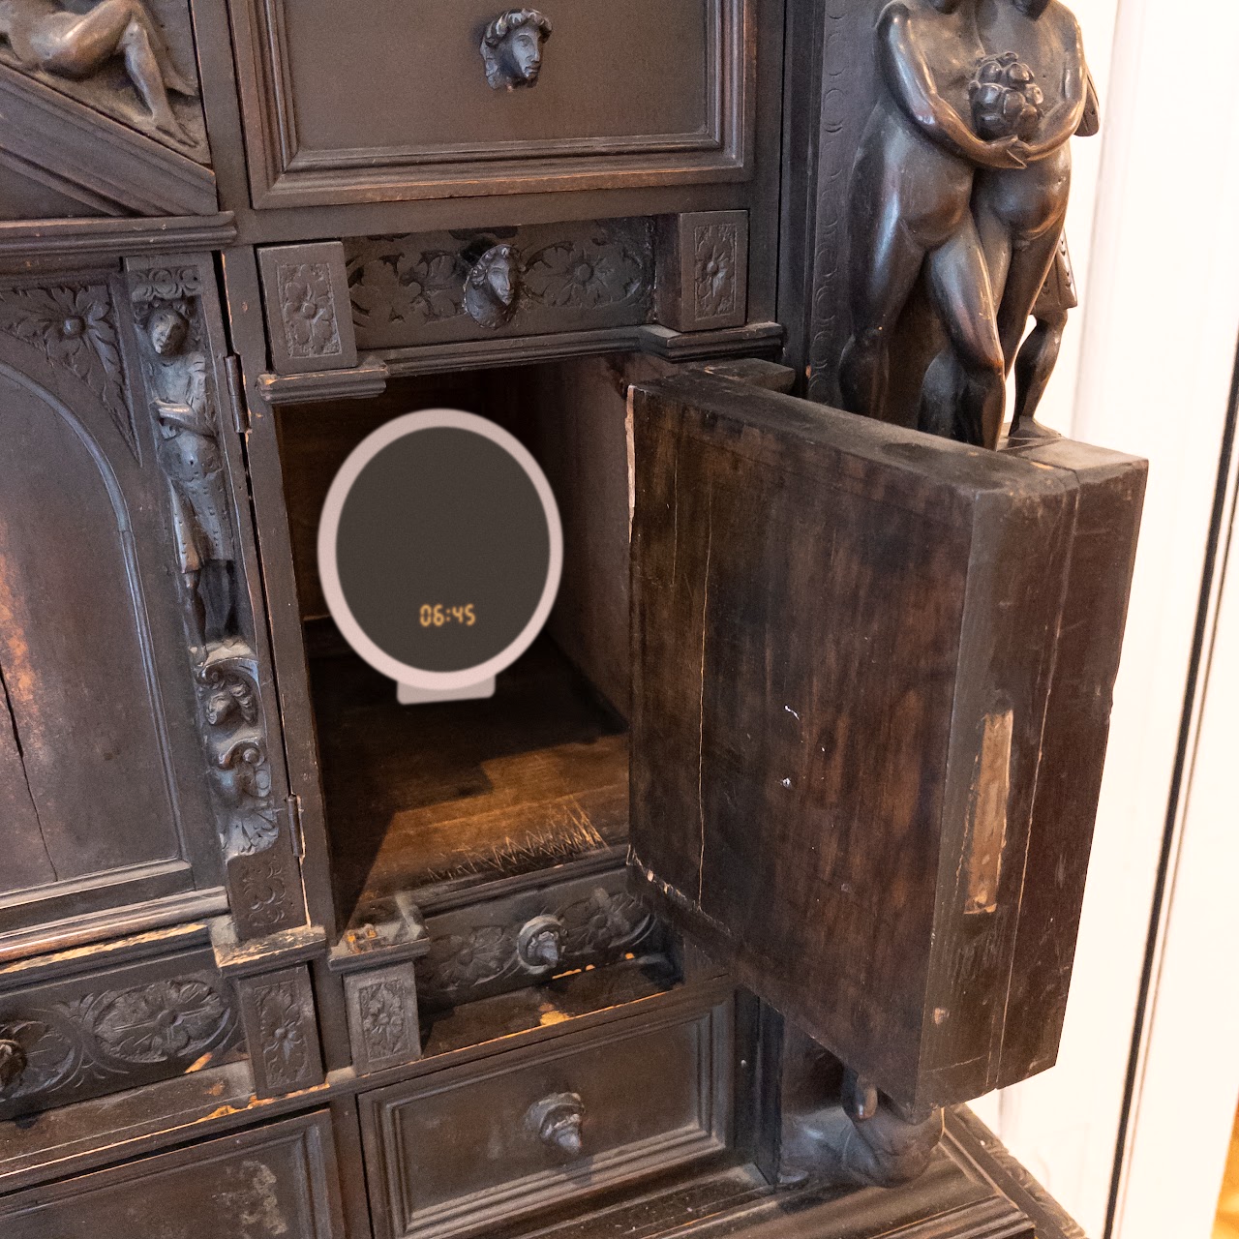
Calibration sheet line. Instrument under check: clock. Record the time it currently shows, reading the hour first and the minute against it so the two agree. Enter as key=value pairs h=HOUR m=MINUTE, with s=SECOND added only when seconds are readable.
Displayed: h=6 m=45
